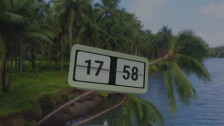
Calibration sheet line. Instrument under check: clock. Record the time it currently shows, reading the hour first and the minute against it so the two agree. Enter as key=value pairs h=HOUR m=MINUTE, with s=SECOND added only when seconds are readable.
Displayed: h=17 m=58
